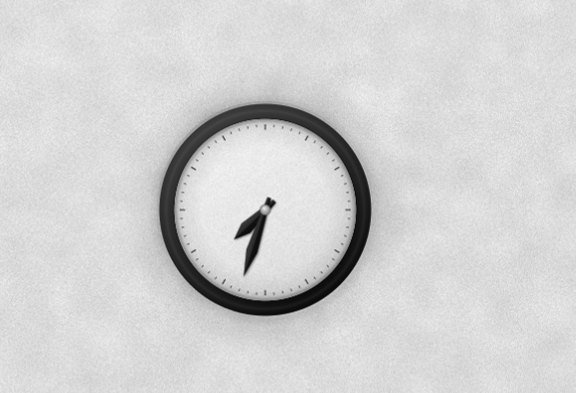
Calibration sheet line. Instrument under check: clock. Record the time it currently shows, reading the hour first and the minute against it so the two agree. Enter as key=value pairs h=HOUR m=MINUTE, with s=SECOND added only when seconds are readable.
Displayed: h=7 m=33
